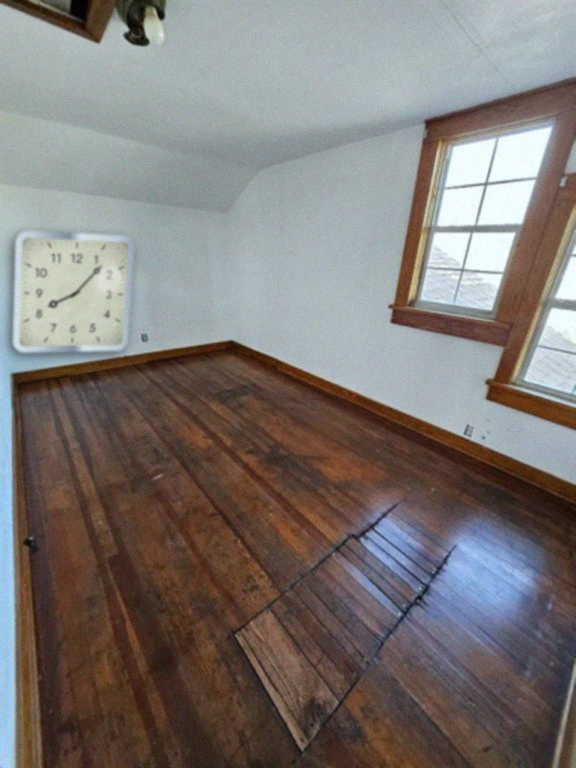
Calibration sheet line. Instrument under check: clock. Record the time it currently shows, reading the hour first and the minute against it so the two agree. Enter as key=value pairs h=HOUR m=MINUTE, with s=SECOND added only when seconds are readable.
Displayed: h=8 m=7
